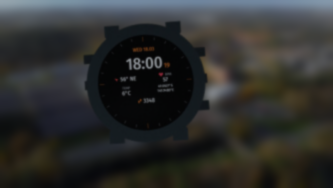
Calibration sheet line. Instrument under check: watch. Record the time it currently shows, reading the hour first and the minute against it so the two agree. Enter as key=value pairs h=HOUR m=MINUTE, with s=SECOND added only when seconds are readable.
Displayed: h=18 m=0
